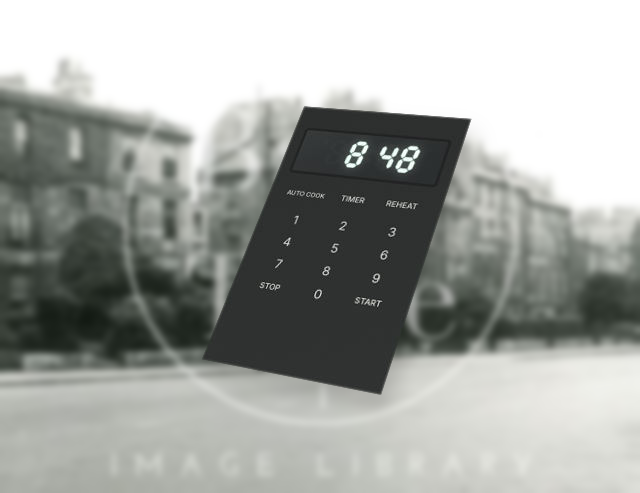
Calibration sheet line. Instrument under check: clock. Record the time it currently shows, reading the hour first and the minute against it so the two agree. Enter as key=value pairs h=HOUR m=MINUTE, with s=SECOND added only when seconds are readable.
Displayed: h=8 m=48
